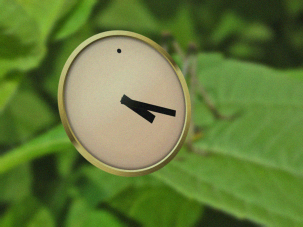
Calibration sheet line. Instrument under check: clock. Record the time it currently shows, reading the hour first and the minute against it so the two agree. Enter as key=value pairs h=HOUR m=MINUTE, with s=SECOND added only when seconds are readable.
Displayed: h=4 m=18
